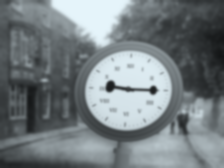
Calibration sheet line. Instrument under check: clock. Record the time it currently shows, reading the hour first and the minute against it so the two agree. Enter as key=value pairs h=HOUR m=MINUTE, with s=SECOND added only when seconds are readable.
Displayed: h=9 m=15
